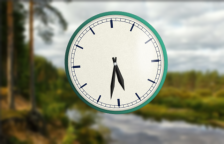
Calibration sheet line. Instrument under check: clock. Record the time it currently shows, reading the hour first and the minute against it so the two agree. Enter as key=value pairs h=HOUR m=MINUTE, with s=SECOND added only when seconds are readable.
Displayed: h=5 m=32
